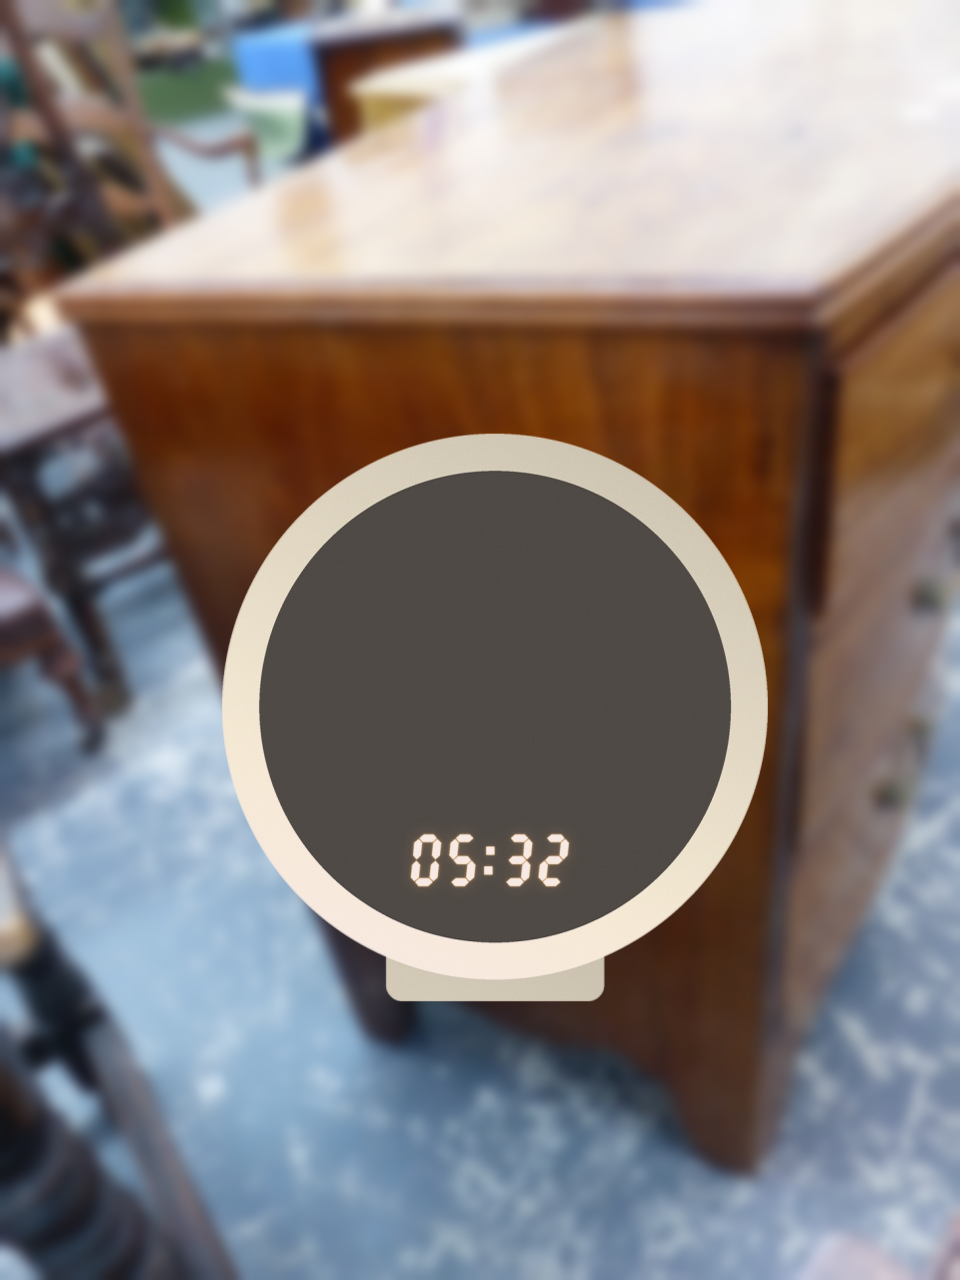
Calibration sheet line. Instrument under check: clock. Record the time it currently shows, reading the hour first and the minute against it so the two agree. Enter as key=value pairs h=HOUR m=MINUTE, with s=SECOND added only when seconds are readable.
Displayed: h=5 m=32
